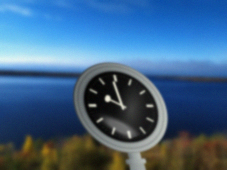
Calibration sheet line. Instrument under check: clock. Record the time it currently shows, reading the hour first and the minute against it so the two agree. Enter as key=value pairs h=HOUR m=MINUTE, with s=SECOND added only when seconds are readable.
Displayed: h=9 m=59
